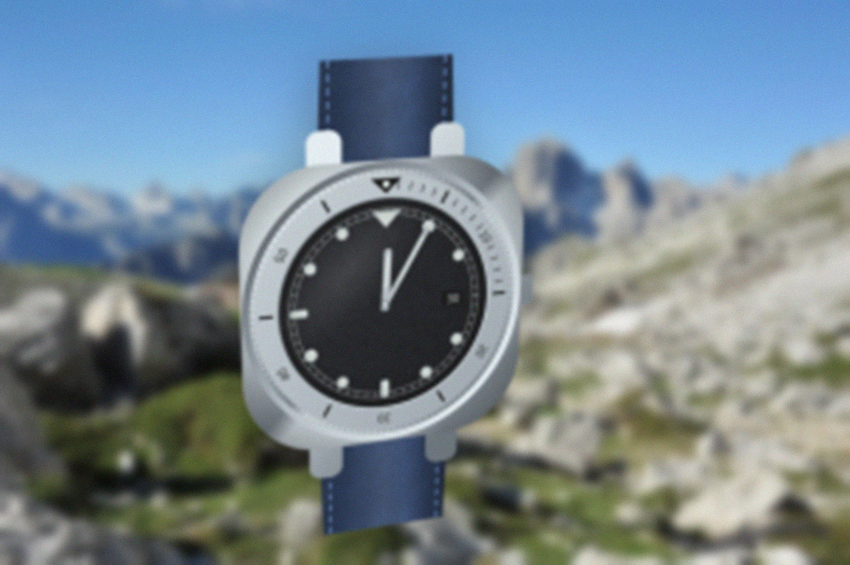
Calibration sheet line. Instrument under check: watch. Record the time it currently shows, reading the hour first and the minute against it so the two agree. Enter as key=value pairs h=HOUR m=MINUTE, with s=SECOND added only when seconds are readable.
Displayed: h=12 m=5
